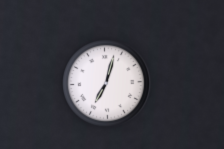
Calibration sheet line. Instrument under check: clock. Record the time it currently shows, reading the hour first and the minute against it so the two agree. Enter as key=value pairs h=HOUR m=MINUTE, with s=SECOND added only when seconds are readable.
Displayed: h=7 m=3
